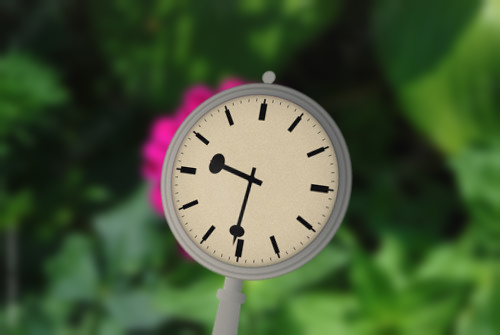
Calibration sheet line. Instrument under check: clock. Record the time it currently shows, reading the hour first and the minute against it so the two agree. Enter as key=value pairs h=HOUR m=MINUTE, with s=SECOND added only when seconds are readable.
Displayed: h=9 m=31
